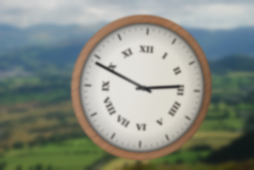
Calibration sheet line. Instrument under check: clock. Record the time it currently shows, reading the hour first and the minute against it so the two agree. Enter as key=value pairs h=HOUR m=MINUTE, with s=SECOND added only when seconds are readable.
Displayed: h=2 m=49
